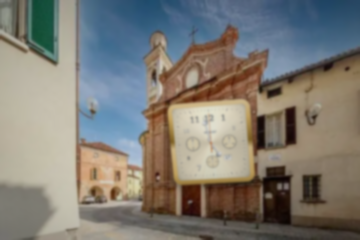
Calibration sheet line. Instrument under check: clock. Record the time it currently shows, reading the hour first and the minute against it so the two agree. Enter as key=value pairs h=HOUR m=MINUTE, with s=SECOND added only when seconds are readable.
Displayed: h=4 m=58
